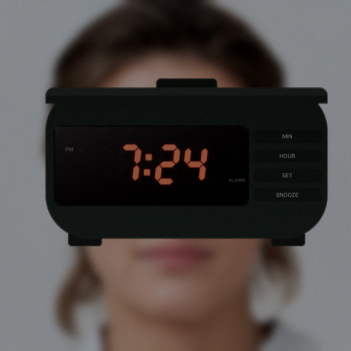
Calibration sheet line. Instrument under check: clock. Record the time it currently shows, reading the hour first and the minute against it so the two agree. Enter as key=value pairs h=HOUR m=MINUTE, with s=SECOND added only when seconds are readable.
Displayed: h=7 m=24
